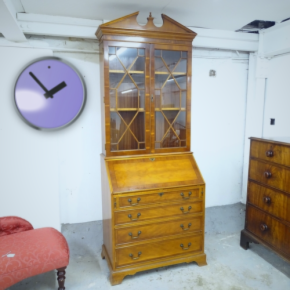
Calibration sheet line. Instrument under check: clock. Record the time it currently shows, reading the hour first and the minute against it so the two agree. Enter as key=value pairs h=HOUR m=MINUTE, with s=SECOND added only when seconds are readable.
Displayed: h=1 m=53
